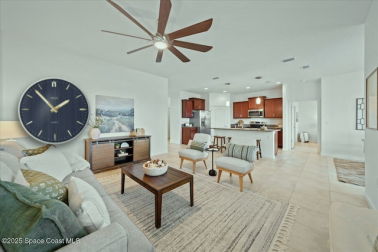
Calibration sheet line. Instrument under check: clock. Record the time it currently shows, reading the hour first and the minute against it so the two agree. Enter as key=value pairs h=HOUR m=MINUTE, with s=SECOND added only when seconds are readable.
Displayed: h=1 m=53
